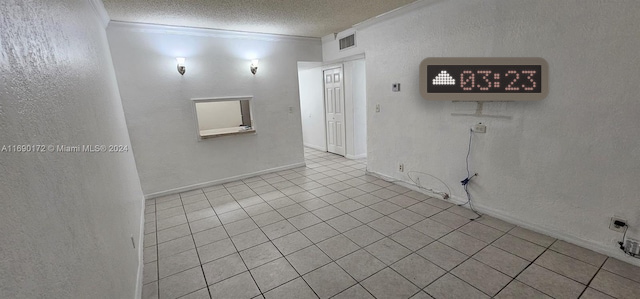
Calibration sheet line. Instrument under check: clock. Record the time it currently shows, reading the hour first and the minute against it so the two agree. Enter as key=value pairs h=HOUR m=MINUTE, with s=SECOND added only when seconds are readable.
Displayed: h=3 m=23
